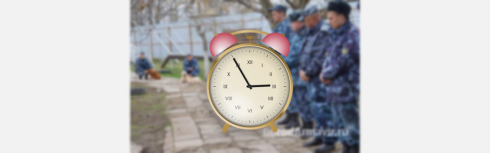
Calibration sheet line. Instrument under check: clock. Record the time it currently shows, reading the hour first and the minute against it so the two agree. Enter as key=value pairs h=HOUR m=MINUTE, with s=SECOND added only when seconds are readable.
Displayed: h=2 m=55
